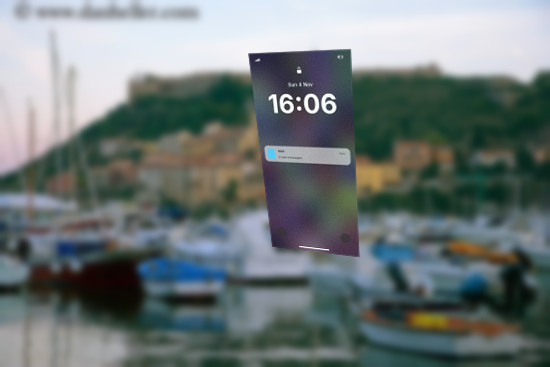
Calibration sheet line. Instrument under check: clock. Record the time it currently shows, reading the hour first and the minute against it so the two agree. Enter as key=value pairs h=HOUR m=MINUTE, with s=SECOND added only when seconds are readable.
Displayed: h=16 m=6
